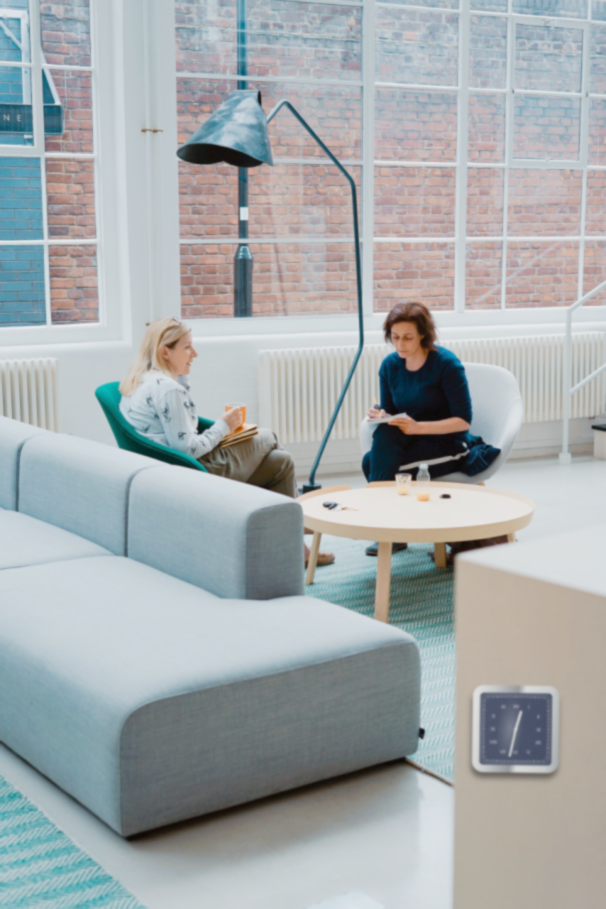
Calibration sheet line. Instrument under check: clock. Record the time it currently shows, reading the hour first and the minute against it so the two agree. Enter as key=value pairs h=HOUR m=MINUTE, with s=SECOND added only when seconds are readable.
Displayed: h=12 m=32
